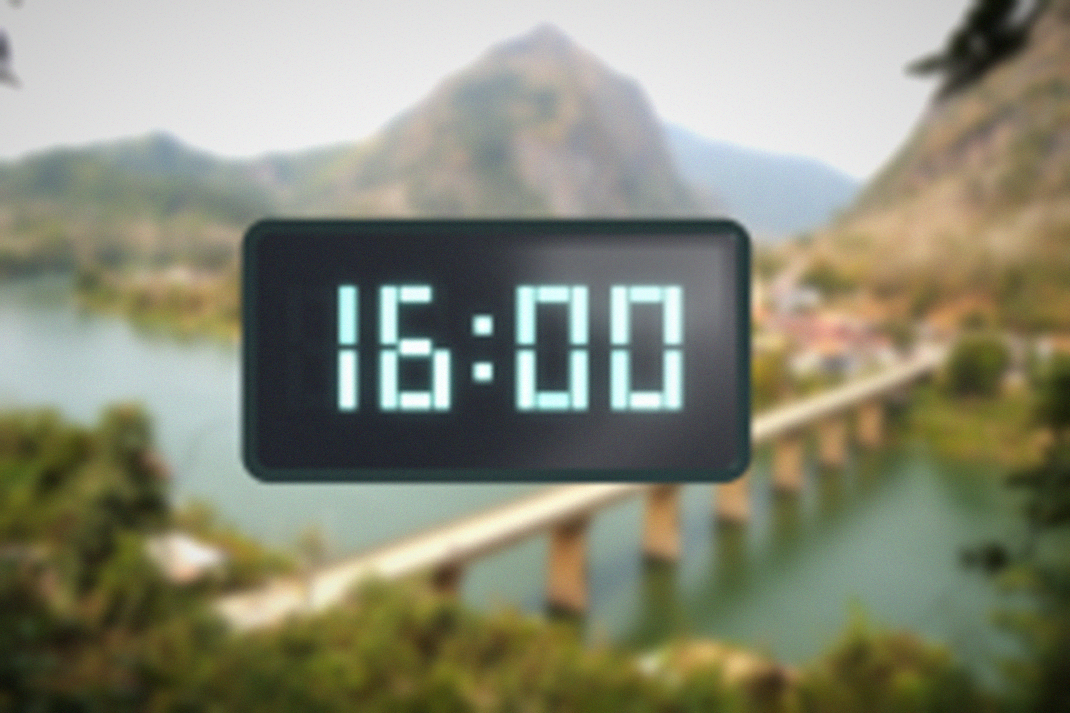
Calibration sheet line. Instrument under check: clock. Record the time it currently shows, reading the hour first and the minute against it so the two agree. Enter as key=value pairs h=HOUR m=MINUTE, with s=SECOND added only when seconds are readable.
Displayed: h=16 m=0
